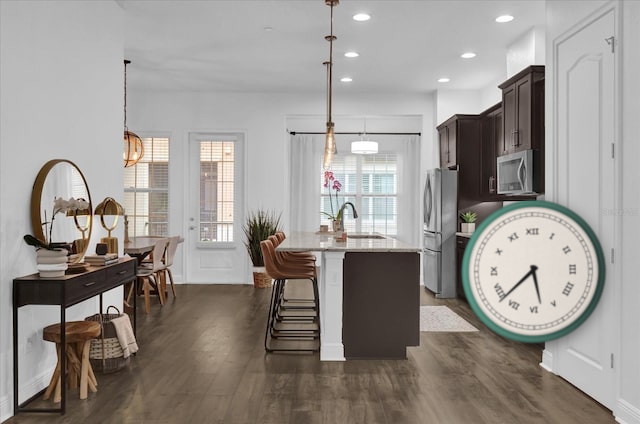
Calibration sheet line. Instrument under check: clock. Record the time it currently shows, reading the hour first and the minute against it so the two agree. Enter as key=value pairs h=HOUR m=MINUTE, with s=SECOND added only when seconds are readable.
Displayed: h=5 m=38
